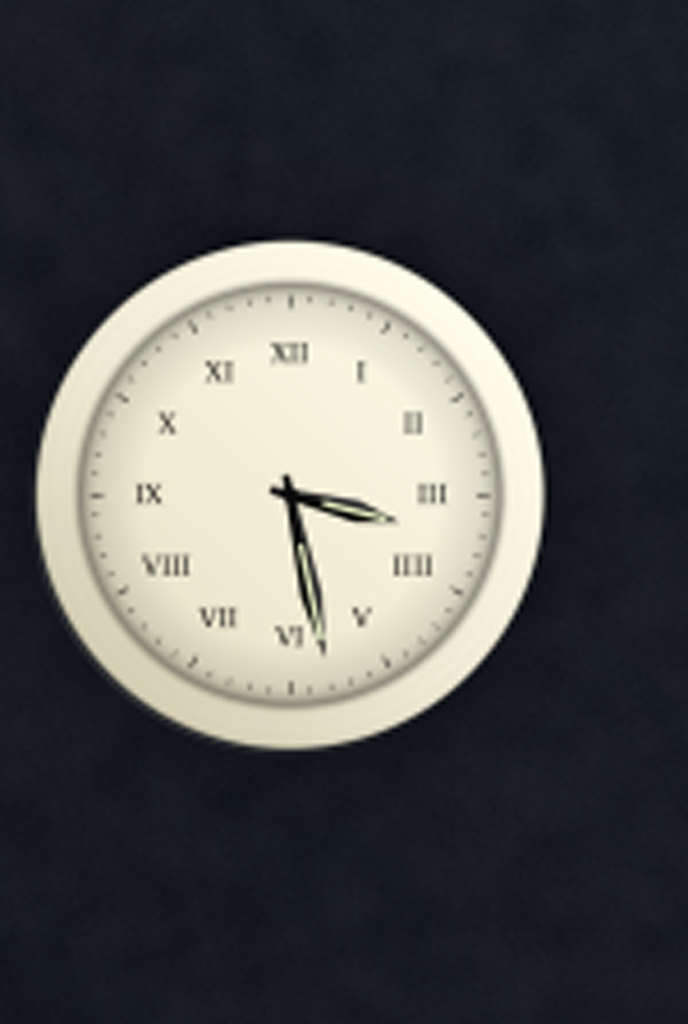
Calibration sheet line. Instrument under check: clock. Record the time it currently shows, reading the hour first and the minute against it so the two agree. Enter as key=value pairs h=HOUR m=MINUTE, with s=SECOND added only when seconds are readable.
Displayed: h=3 m=28
